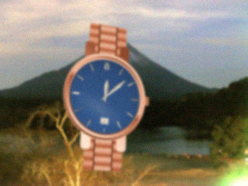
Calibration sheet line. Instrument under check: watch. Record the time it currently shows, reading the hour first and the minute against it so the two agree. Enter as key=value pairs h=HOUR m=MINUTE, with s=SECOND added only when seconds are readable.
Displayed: h=12 m=8
